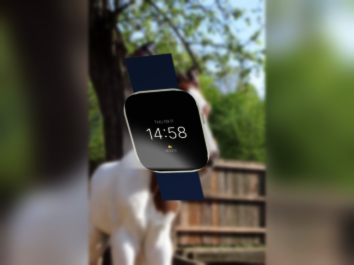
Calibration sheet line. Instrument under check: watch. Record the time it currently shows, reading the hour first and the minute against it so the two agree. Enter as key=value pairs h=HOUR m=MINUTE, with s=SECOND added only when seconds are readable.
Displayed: h=14 m=58
